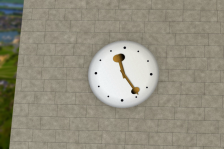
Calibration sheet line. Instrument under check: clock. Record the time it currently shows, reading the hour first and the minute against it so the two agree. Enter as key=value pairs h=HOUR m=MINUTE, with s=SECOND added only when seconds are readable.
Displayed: h=11 m=24
